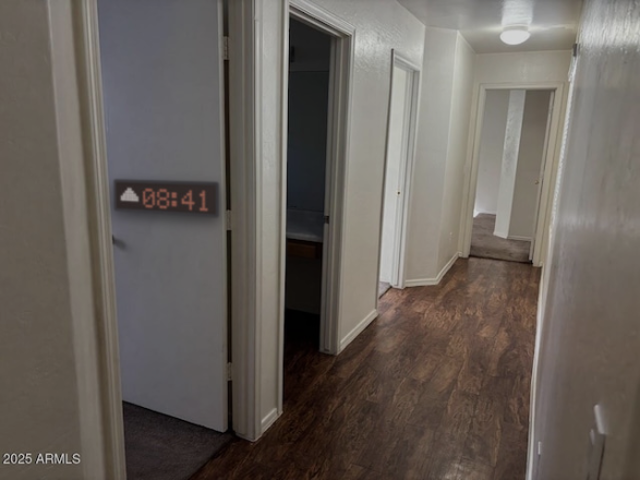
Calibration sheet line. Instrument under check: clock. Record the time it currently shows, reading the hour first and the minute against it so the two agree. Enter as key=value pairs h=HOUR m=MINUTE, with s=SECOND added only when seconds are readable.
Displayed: h=8 m=41
